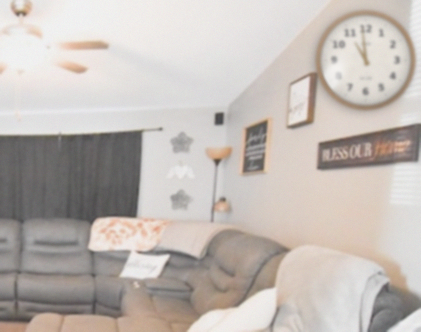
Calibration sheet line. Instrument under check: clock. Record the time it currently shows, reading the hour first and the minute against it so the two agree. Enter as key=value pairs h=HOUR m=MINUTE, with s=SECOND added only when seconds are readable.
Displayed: h=10 m=59
